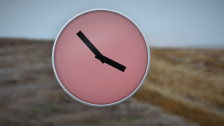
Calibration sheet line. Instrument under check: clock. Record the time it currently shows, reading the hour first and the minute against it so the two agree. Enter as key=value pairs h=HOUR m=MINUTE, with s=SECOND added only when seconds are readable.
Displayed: h=3 m=53
